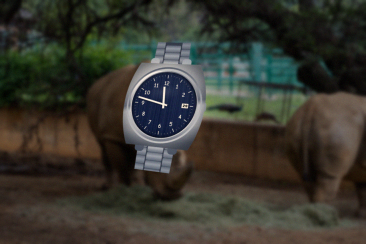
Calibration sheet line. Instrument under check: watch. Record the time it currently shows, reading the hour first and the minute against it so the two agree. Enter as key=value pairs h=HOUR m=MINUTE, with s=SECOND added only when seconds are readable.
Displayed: h=11 m=47
